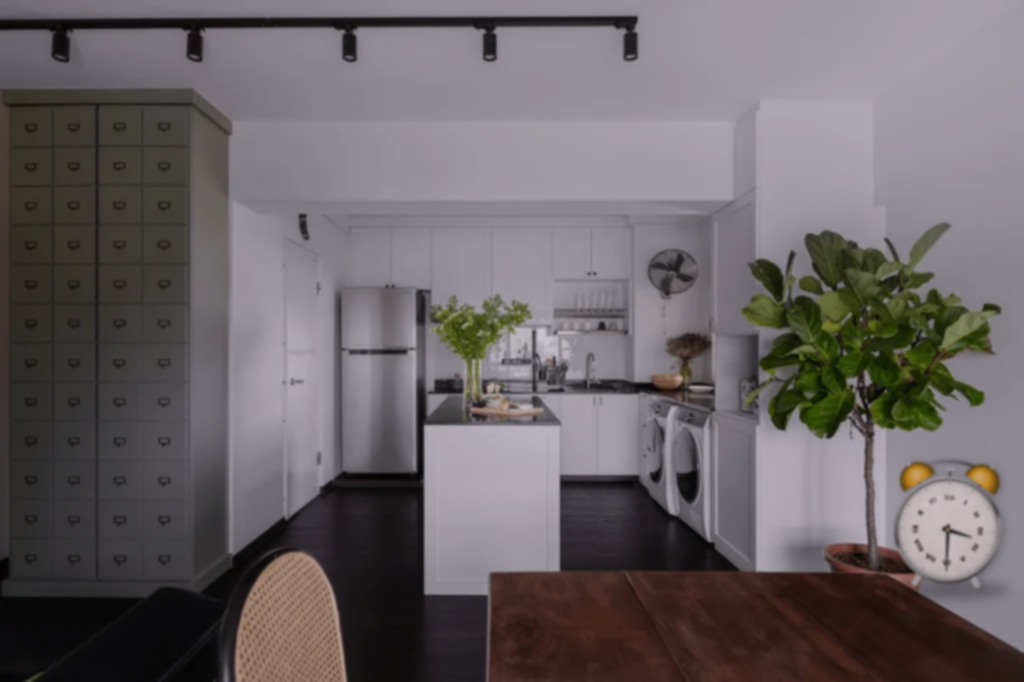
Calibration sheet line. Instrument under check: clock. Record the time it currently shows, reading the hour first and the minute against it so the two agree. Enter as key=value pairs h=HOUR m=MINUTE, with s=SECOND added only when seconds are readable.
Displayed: h=3 m=30
